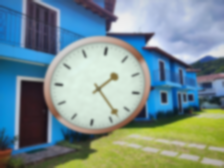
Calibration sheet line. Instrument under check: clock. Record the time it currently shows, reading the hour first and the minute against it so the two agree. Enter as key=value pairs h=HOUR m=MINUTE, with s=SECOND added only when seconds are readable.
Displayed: h=1 m=23
